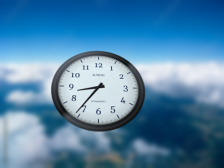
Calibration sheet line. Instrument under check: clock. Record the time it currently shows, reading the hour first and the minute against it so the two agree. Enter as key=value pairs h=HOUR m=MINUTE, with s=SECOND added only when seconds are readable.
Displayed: h=8 m=36
